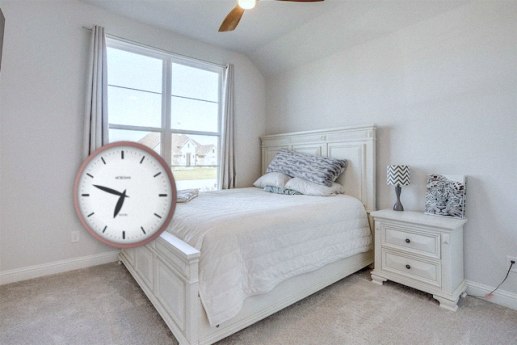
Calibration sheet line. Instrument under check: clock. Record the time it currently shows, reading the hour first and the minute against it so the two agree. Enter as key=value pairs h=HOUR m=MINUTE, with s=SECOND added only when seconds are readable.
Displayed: h=6 m=48
